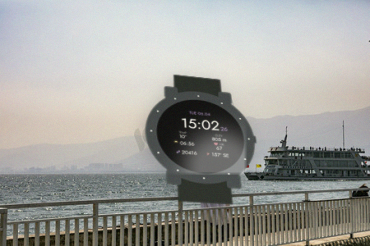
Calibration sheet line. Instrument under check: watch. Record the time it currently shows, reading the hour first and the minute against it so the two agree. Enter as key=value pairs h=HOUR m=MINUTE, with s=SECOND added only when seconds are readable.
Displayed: h=15 m=2
